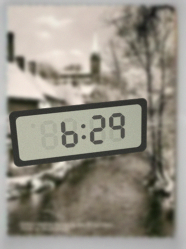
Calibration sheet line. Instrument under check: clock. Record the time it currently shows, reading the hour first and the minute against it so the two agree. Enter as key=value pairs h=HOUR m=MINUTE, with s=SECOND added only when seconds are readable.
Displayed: h=6 m=29
